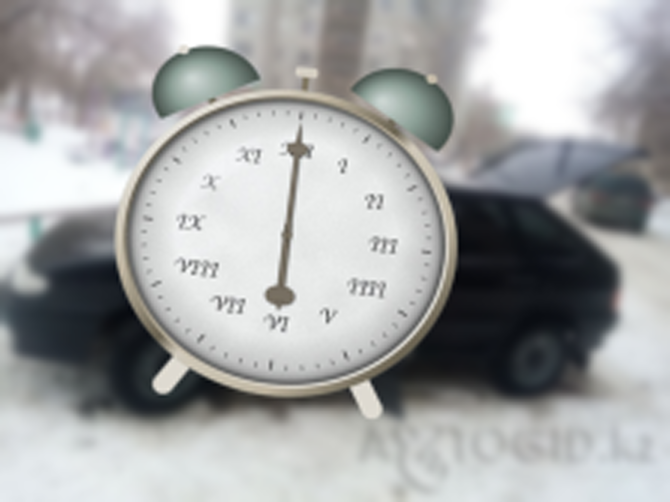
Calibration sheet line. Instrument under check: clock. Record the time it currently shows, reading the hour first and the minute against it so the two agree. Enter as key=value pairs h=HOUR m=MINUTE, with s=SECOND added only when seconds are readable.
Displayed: h=6 m=0
